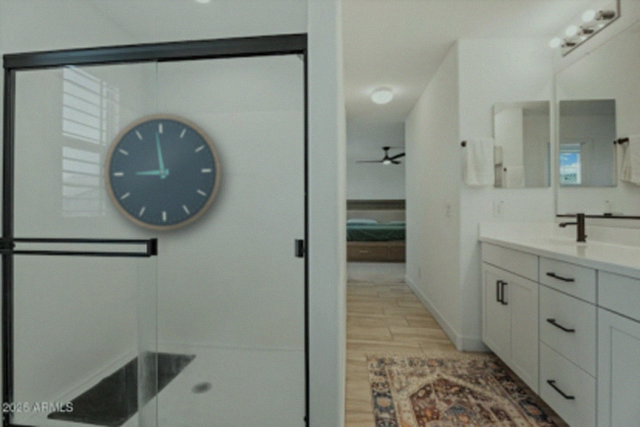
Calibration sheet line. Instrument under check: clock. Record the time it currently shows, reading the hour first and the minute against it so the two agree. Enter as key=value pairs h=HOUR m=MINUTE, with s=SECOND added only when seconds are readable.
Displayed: h=8 m=59
